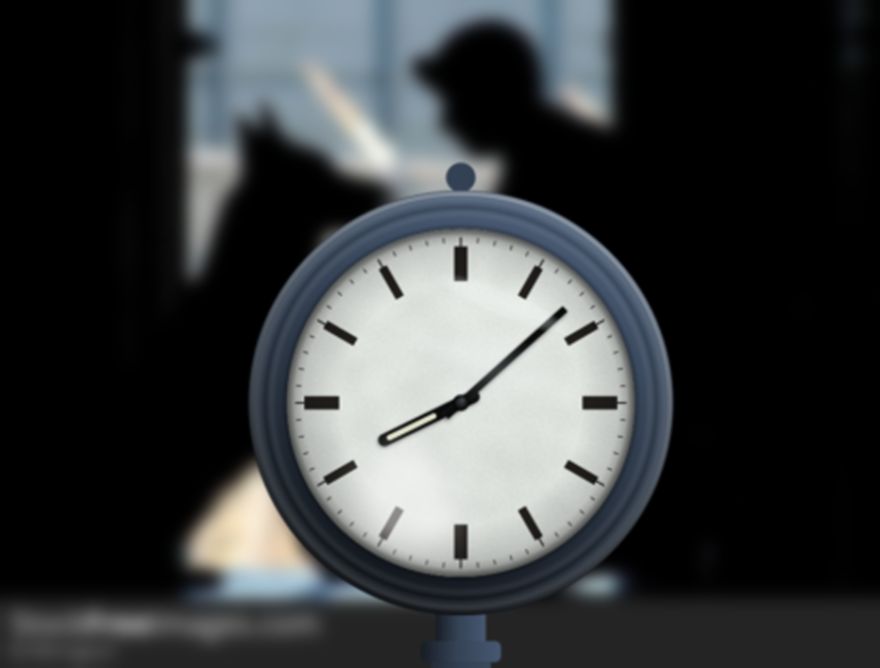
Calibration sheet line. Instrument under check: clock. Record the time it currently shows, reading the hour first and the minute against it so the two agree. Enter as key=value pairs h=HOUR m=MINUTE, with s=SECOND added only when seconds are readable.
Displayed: h=8 m=8
